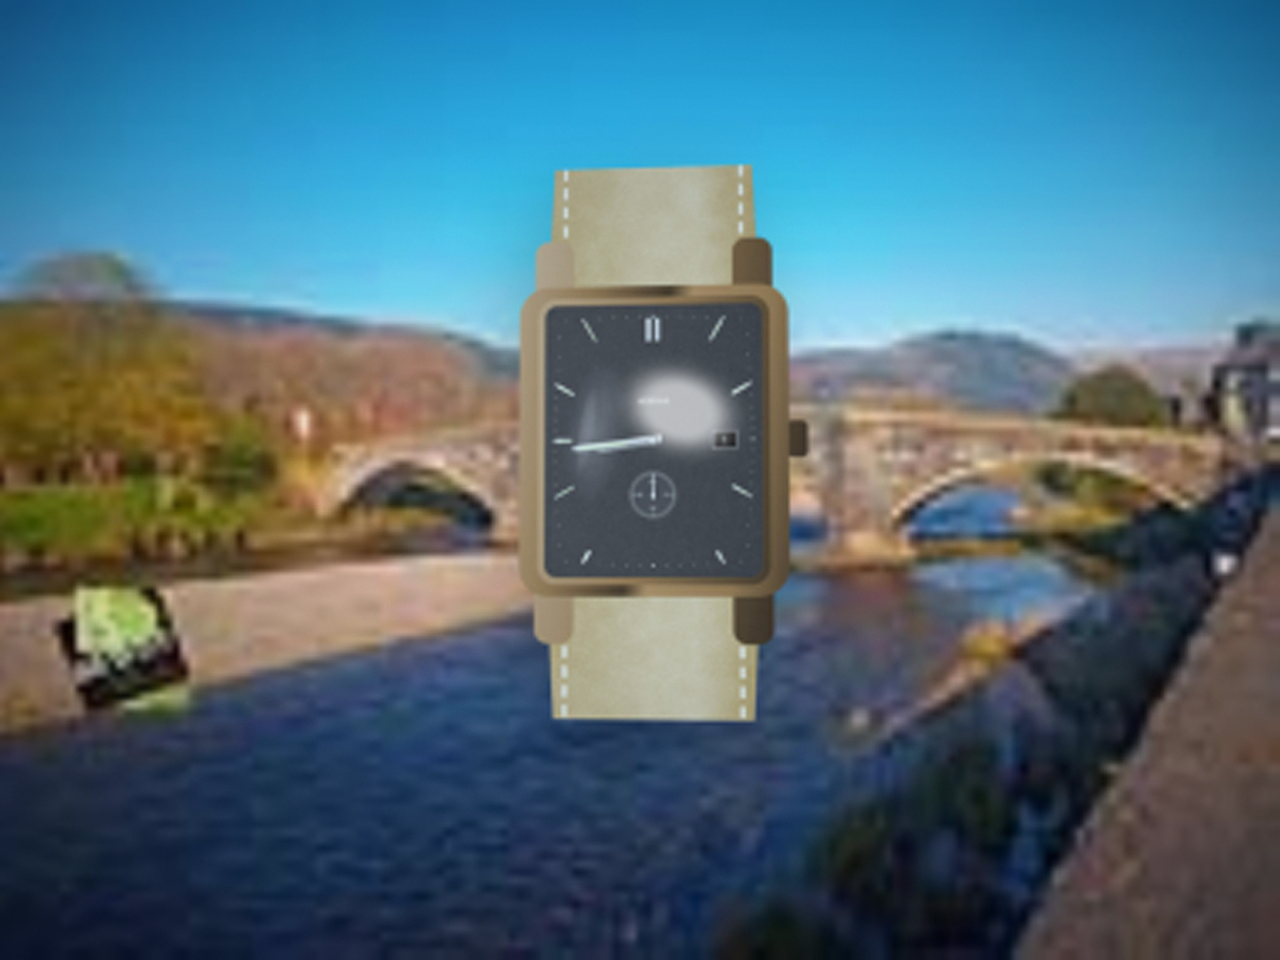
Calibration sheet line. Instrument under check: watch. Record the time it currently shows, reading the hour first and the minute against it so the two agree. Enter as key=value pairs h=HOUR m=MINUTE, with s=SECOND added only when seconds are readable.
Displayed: h=8 m=44
